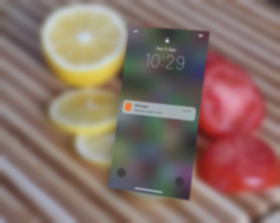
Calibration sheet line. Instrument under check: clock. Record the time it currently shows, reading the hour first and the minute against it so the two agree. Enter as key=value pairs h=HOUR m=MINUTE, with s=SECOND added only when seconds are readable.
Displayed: h=10 m=29
